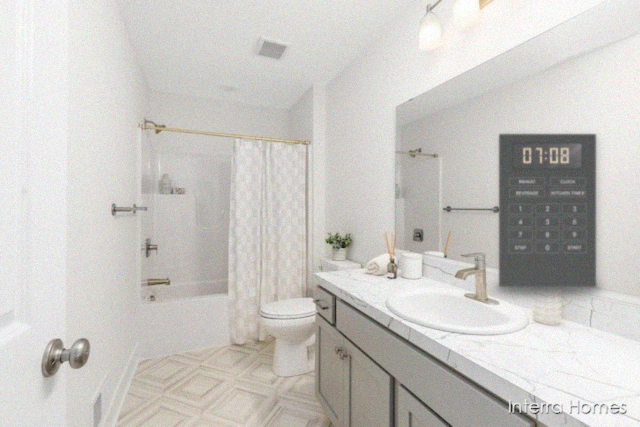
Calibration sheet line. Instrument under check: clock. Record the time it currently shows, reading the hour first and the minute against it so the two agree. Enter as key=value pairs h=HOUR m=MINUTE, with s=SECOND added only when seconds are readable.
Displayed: h=7 m=8
